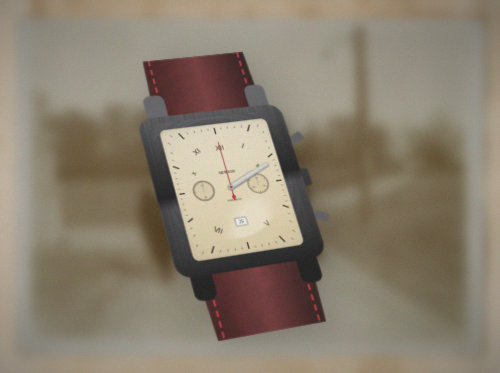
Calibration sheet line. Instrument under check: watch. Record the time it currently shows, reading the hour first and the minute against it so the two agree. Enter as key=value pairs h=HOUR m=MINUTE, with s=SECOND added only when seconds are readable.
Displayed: h=2 m=11
